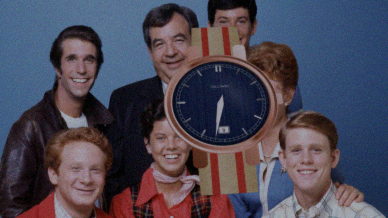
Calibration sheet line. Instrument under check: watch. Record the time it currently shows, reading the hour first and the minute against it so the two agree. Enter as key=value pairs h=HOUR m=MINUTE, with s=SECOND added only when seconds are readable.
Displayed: h=6 m=32
